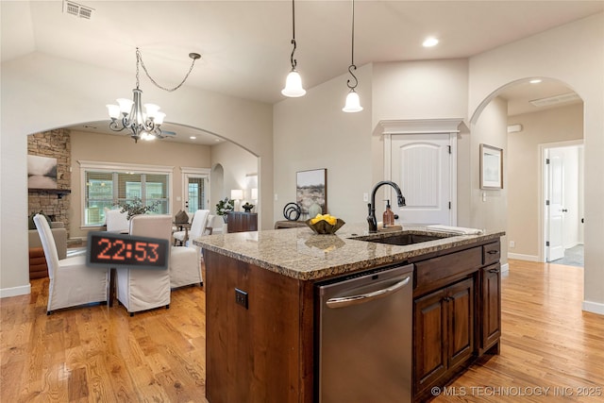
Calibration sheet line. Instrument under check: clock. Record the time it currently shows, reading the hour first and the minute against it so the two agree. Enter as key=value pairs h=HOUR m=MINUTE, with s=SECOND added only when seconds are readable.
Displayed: h=22 m=53
